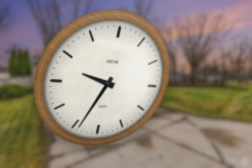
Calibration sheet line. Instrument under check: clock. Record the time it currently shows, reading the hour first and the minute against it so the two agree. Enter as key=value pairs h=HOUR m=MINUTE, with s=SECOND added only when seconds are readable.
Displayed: h=9 m=34
